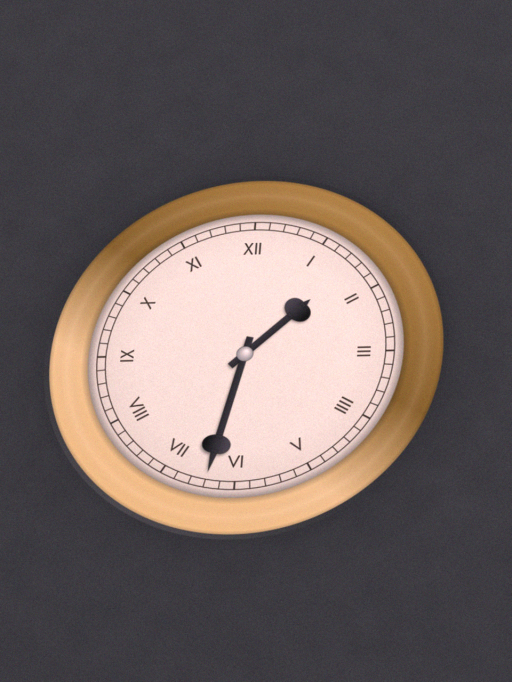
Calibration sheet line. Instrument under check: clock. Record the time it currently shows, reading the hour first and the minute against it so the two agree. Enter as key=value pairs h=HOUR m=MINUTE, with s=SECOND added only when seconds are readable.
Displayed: h=1 m=32
